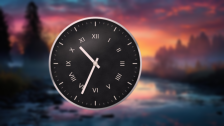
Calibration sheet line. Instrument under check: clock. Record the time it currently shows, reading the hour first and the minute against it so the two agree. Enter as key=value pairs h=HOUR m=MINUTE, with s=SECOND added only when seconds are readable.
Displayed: h=10 m=34
